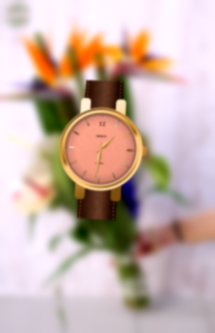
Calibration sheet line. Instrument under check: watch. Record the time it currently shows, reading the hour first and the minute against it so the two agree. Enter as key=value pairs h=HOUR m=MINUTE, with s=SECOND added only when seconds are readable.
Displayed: h=1 m=31
